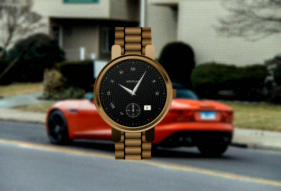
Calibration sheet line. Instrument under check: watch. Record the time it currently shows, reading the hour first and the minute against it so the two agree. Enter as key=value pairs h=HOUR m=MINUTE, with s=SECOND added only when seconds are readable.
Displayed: h=10 m=5
